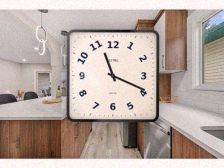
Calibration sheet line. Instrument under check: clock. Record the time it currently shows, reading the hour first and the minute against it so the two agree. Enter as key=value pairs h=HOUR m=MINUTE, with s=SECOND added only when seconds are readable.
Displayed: h=11 m=19
